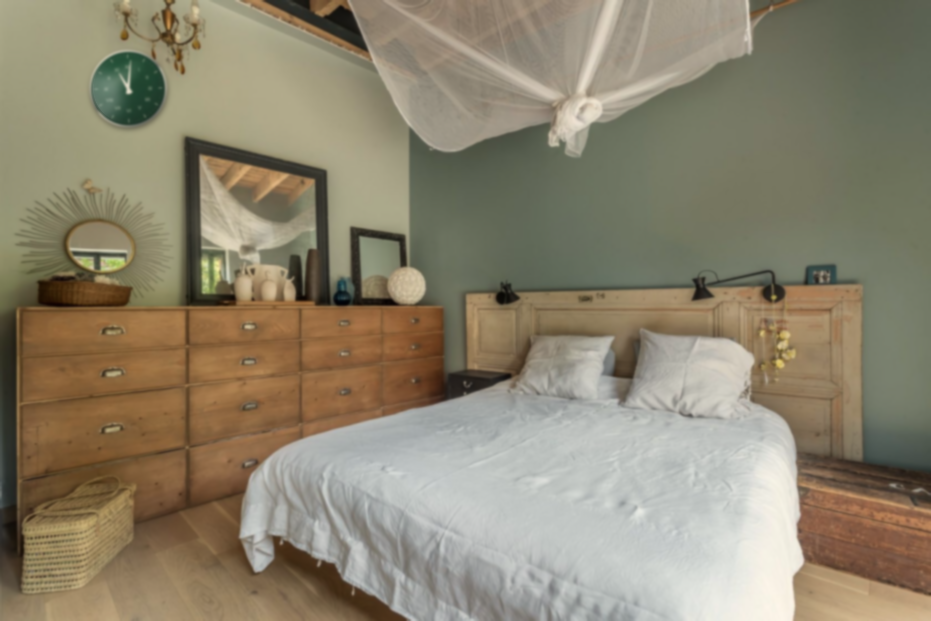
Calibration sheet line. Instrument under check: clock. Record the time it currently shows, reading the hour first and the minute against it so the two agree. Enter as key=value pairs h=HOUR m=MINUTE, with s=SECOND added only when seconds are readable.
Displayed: h=11 m=1
